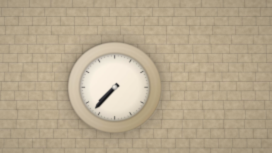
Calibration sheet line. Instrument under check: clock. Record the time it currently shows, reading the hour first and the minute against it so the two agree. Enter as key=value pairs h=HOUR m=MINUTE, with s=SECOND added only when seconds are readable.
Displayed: h=7 m=37
